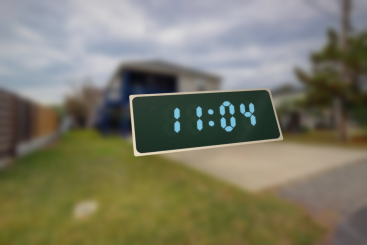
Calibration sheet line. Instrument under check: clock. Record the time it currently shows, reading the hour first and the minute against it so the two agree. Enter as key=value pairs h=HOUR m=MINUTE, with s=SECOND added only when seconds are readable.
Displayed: h=11 m=4
